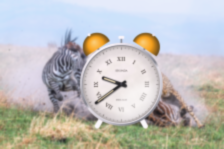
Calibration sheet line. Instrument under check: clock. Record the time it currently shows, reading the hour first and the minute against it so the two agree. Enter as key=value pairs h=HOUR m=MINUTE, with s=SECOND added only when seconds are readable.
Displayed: h=9 m=39
